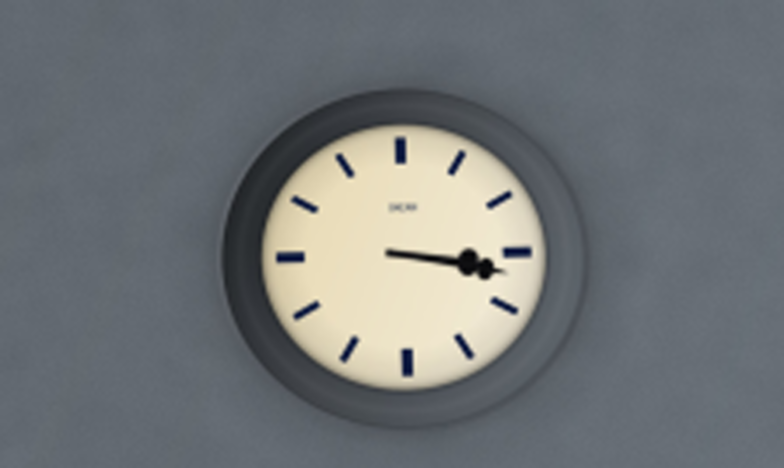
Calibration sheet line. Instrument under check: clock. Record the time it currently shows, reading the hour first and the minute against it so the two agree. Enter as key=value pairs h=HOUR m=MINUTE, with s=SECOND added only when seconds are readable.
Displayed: h=3 m=17
